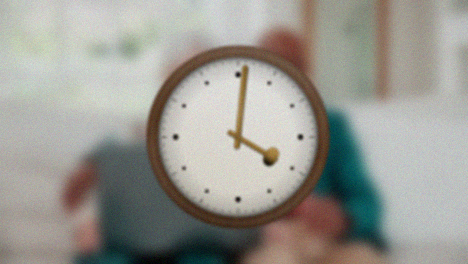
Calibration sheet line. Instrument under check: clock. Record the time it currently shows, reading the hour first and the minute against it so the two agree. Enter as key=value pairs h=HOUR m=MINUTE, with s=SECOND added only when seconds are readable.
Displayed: h=4 m=1
